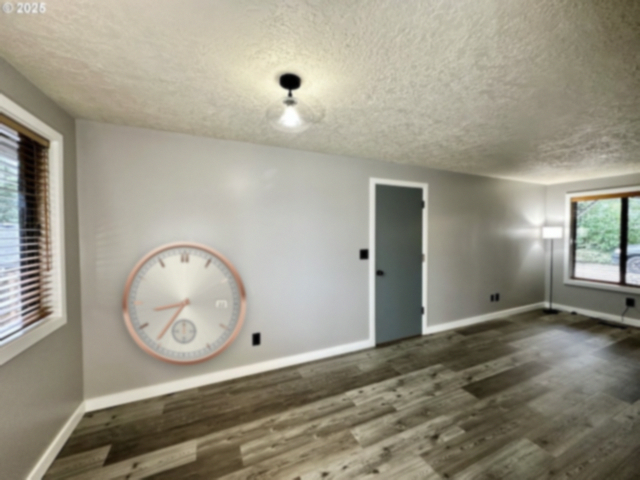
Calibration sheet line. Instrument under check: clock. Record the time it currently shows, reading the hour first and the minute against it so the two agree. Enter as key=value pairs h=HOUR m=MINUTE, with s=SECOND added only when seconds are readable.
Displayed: h=8 m=36
